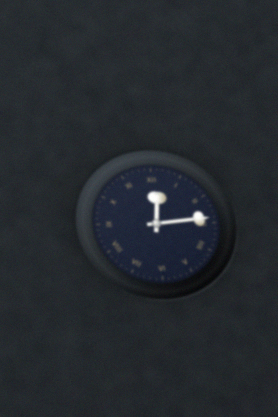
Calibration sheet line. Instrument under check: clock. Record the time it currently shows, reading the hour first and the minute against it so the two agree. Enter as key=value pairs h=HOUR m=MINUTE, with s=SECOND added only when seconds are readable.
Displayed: h=12 m=14
